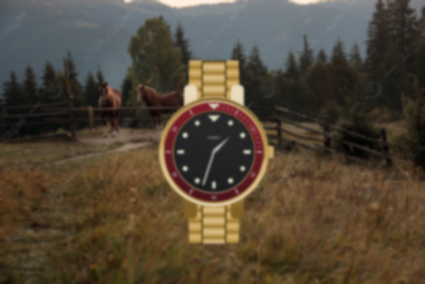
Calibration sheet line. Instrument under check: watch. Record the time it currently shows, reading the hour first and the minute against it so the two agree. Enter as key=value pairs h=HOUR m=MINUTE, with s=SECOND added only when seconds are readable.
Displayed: h=1 m=33
